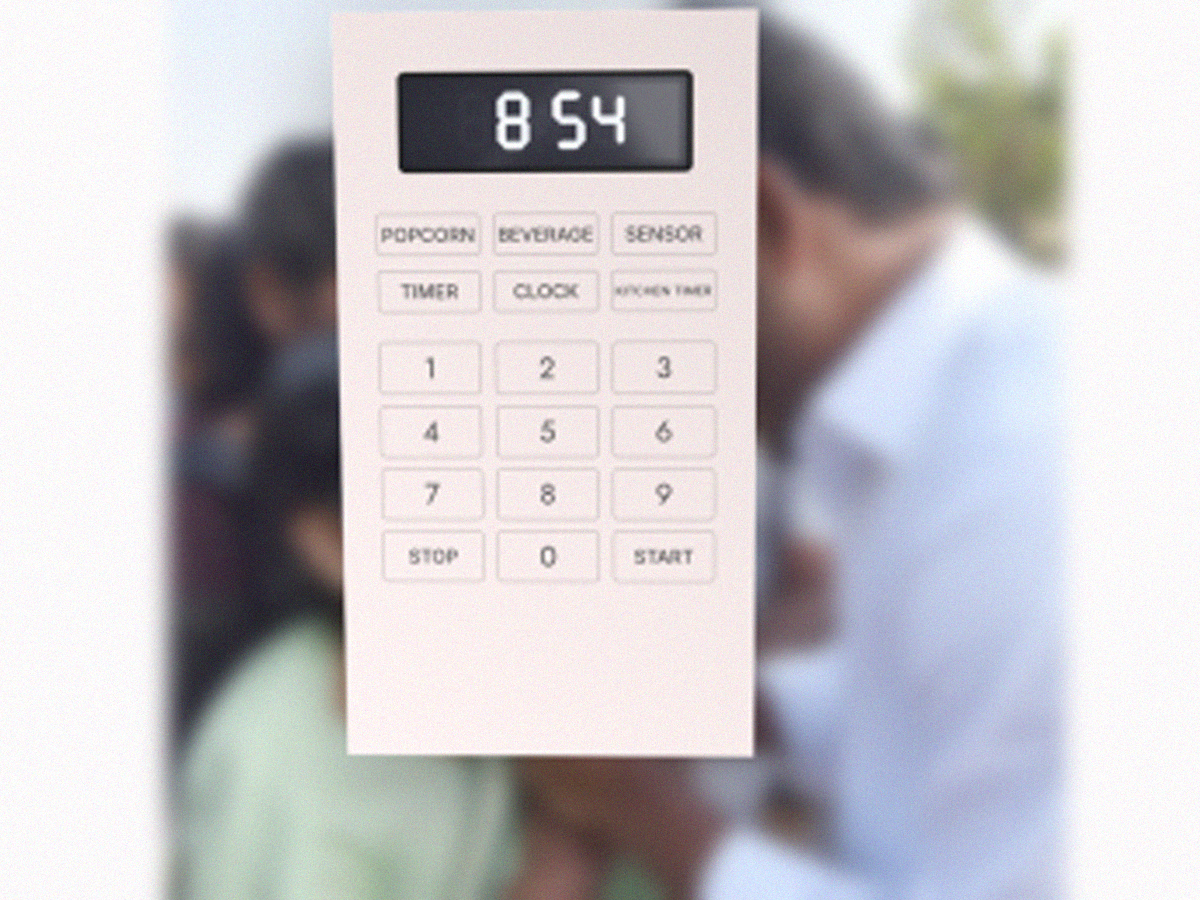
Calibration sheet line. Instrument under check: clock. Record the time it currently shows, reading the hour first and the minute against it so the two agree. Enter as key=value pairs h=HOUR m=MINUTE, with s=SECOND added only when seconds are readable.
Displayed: h=8 m=54
